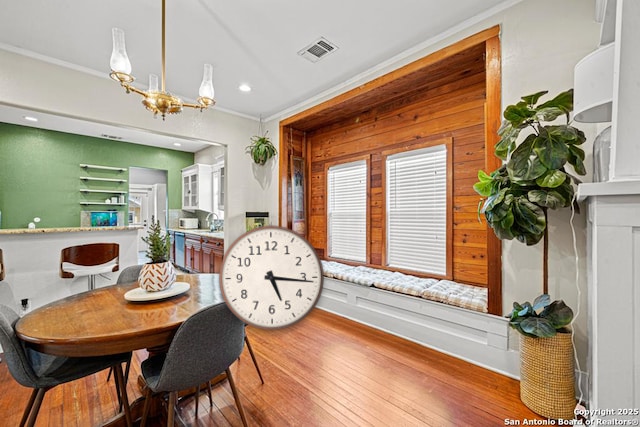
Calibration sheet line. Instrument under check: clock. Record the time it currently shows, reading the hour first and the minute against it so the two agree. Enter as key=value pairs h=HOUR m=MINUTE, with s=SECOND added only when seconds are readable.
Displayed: h=5 m=16
